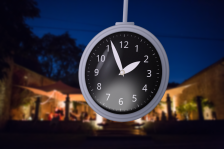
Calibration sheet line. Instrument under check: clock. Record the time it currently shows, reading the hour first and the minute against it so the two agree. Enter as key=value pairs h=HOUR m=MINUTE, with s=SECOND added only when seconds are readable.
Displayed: h=1 m=56
